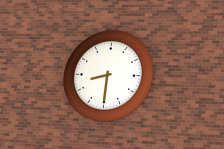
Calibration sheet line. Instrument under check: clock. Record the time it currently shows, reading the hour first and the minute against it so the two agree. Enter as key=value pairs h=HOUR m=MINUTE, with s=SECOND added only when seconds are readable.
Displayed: h=8 m=30
